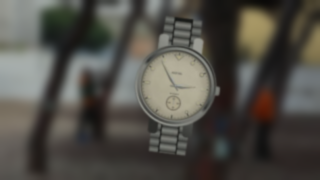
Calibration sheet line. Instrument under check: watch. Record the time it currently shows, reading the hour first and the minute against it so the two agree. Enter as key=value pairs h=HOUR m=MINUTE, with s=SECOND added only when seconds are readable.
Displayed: h=2 m=54
